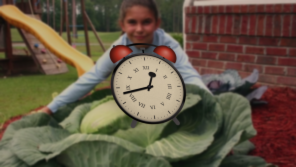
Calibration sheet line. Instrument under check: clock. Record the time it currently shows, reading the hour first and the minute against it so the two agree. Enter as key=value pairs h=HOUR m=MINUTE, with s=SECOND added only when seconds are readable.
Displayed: h=12 m=43
